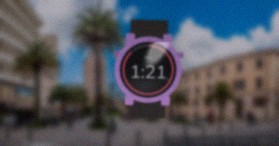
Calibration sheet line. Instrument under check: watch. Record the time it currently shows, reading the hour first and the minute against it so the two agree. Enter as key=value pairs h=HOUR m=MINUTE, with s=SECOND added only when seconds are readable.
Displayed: h=1 m=21
